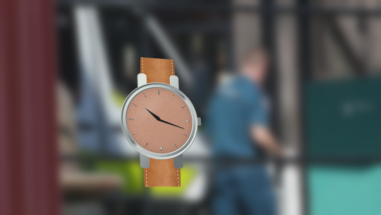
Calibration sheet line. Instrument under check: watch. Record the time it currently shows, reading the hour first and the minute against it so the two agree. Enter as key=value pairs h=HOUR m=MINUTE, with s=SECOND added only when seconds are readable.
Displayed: h=10 m=18
